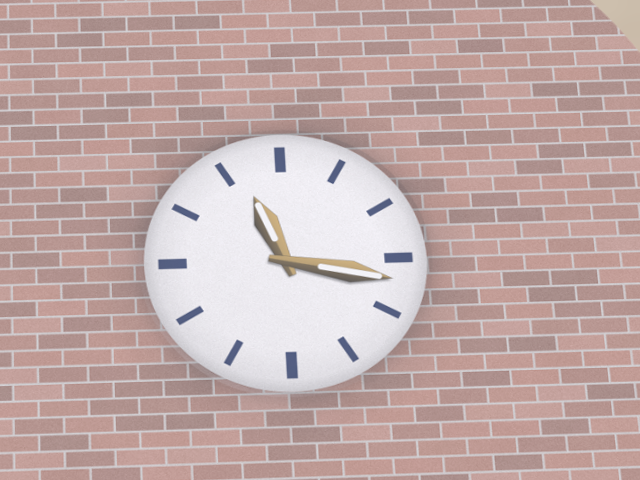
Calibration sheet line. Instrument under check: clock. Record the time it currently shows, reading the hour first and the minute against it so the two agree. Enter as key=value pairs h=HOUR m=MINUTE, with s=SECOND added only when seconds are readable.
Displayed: h=11 m=17
